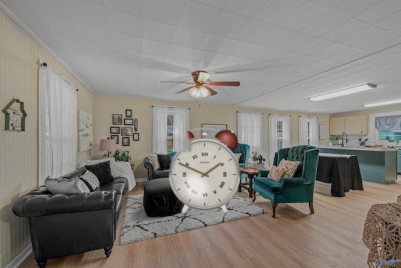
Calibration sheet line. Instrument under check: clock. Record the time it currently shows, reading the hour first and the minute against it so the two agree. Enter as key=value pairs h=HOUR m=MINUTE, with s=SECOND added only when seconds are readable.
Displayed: h=1 m=49
